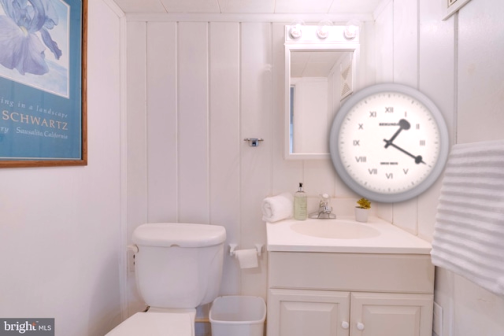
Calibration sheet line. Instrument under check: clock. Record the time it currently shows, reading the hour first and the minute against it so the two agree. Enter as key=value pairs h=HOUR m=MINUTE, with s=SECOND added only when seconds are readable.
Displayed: h=1 m=20
